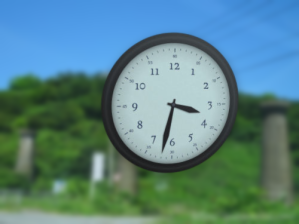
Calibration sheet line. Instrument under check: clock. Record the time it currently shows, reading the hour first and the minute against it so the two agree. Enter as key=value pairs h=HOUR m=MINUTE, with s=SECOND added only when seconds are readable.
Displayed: h=3 m=32
